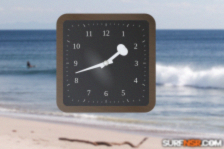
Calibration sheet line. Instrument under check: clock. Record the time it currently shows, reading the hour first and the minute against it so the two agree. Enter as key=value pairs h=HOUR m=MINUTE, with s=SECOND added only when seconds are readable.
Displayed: h=1 m=42
